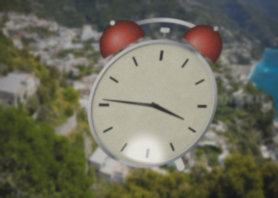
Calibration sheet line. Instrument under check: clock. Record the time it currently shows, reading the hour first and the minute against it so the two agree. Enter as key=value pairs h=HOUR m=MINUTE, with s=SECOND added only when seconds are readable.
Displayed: h=3 m=46
